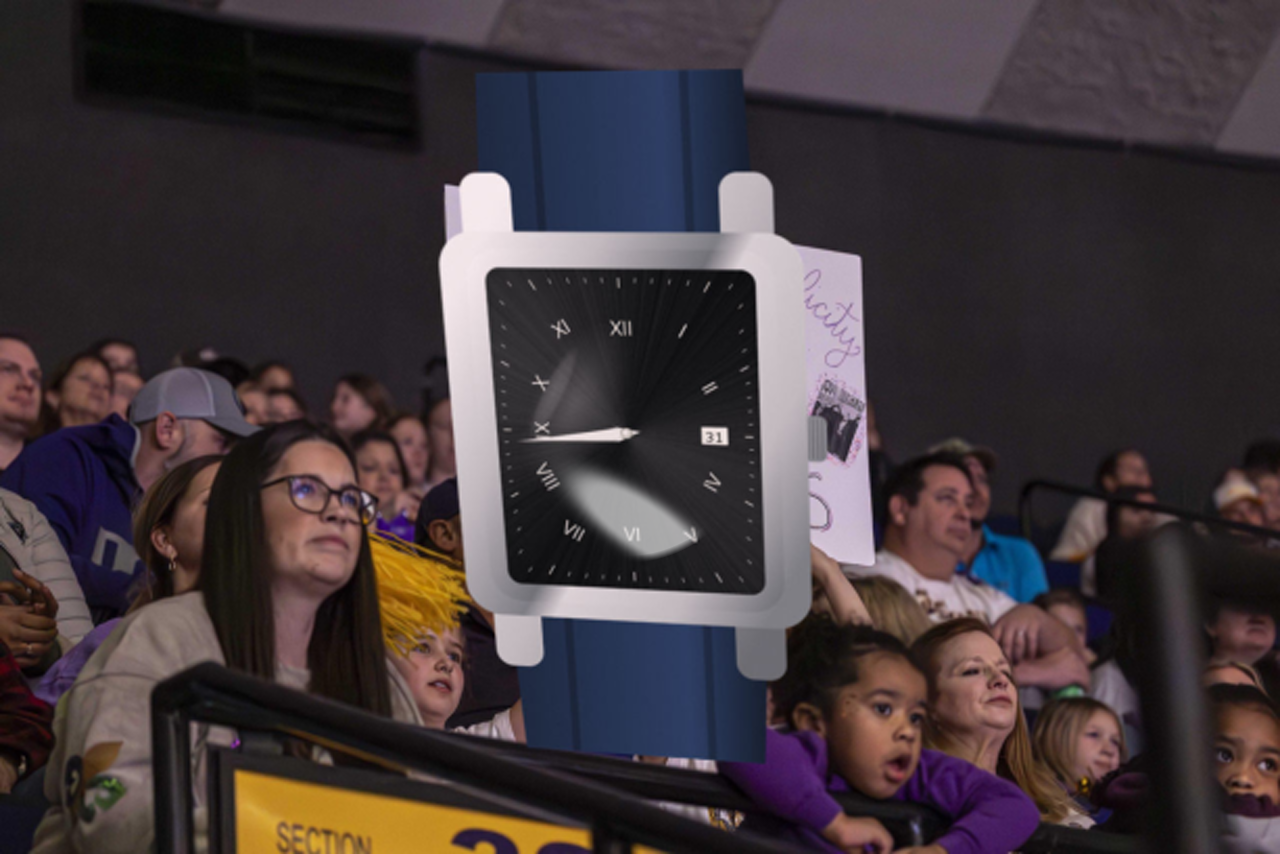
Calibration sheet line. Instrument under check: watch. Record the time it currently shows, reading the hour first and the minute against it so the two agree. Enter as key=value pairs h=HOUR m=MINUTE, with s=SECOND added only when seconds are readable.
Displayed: h=8 m=44
